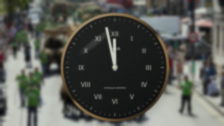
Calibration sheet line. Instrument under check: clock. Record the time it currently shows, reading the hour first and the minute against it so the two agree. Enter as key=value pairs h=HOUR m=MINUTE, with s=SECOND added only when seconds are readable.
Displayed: h=11 m=58
